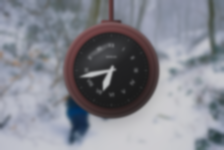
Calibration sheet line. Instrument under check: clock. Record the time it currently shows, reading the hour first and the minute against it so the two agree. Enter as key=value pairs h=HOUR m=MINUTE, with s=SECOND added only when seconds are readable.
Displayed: h=6 m=43
